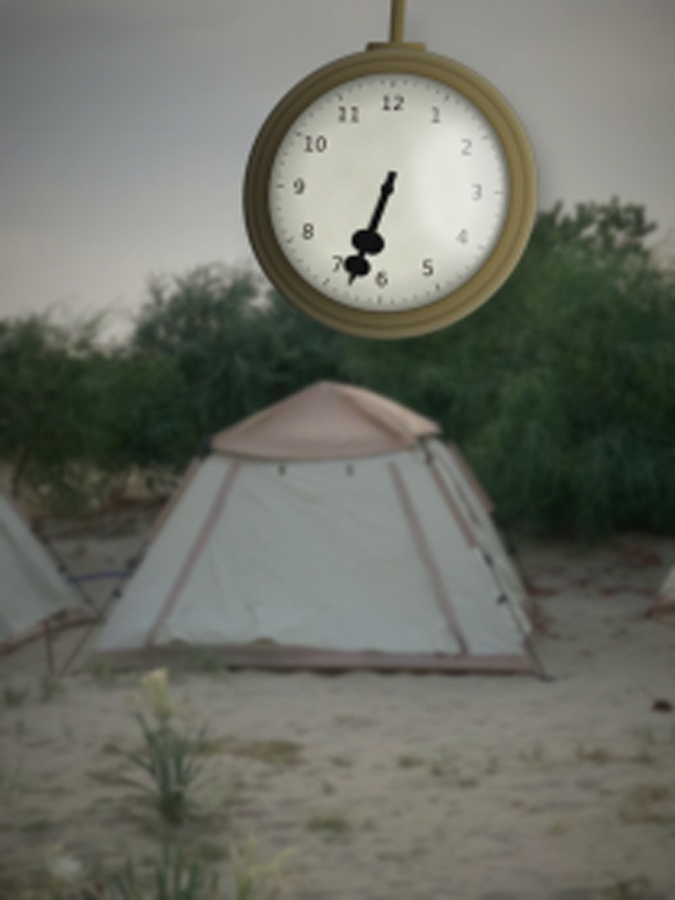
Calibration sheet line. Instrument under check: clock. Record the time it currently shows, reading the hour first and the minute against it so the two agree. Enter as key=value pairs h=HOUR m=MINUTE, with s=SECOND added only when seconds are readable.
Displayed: h=6 m=33
